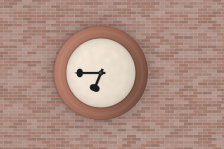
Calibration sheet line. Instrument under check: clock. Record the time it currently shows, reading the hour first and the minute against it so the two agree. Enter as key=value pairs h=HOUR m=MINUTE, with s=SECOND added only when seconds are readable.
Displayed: h=6 m=45
